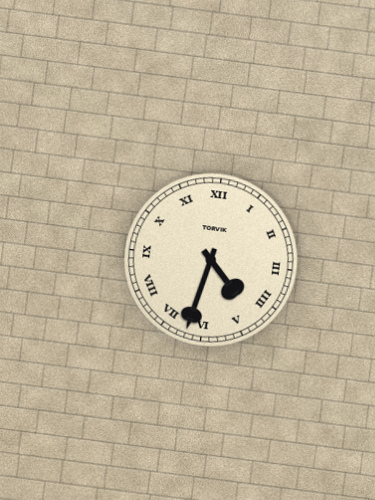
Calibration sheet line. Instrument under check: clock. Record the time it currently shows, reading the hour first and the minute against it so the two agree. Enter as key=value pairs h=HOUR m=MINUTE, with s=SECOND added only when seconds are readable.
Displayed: h=4 m=32
